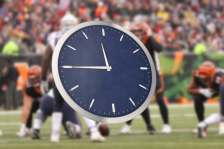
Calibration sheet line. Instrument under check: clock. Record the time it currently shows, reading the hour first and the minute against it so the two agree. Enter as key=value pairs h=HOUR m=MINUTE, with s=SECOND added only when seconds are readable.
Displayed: h=11 m=45
